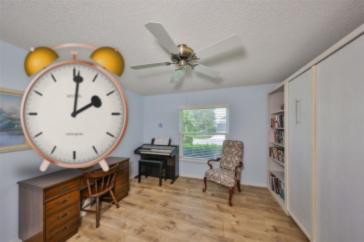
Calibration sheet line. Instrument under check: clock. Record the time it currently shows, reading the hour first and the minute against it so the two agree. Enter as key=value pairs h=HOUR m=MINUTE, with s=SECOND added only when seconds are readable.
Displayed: h=2 m=1
